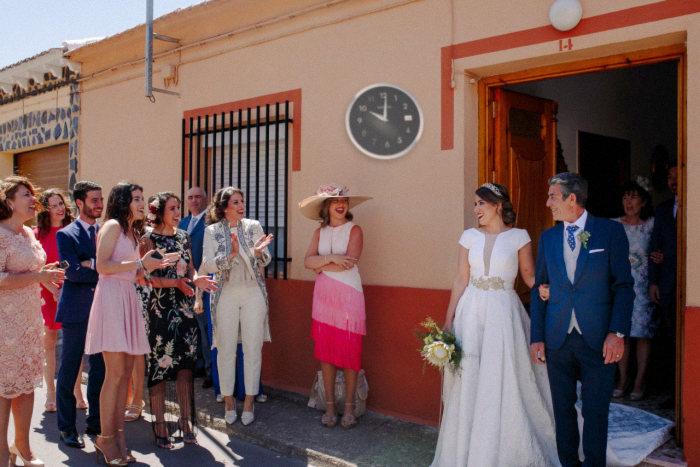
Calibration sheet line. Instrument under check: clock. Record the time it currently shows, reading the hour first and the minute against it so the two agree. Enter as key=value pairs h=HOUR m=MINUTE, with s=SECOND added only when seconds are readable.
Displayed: h=10 m=1
